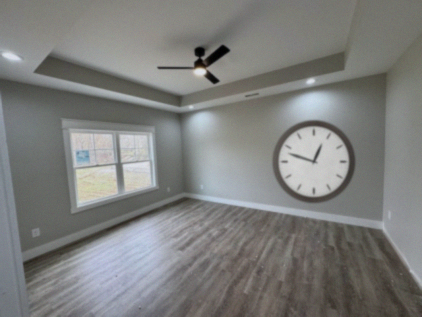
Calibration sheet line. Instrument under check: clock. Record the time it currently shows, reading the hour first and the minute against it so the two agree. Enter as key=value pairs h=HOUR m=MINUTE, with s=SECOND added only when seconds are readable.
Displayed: h=12 m=48
